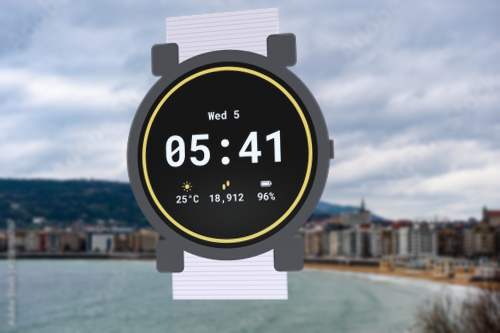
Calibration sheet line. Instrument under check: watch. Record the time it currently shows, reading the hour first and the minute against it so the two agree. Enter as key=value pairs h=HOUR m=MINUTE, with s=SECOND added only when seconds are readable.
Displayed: h=5 m=41
